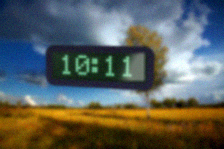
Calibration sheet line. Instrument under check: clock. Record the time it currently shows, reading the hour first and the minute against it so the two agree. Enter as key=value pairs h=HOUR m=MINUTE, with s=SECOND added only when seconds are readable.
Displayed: h=10 m=11
